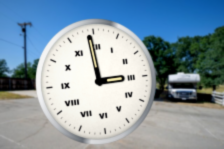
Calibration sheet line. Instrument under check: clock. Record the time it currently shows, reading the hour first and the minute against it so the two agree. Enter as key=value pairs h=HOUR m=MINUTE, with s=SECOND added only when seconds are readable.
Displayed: h=2 m=59
